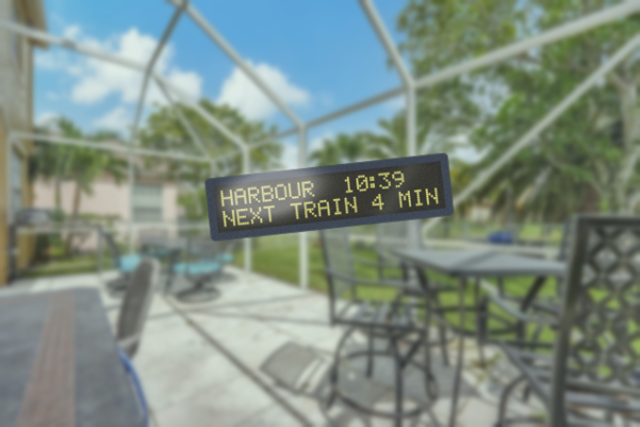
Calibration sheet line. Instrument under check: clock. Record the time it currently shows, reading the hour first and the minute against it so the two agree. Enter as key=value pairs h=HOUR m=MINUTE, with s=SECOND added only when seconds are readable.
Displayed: h=10 m=39
